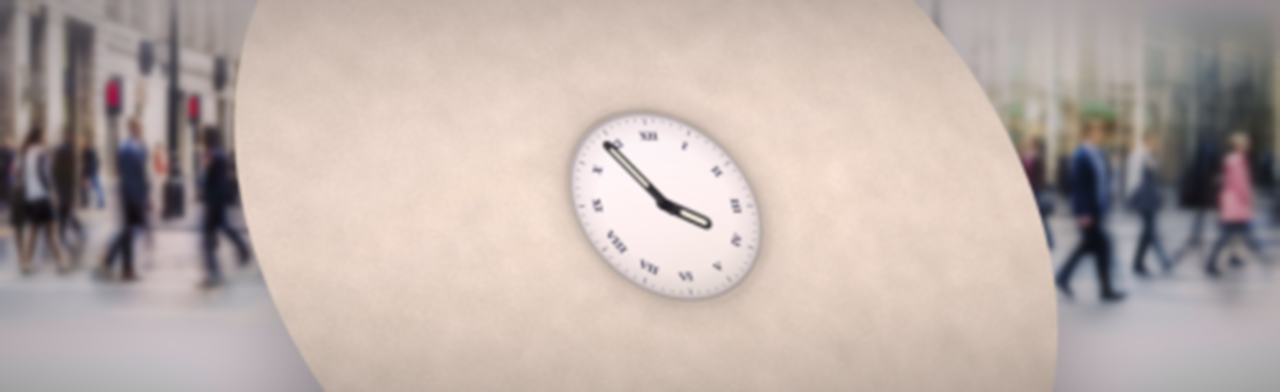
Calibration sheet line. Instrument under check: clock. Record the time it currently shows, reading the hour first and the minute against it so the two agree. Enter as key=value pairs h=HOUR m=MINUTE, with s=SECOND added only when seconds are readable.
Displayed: h=3 m=54
